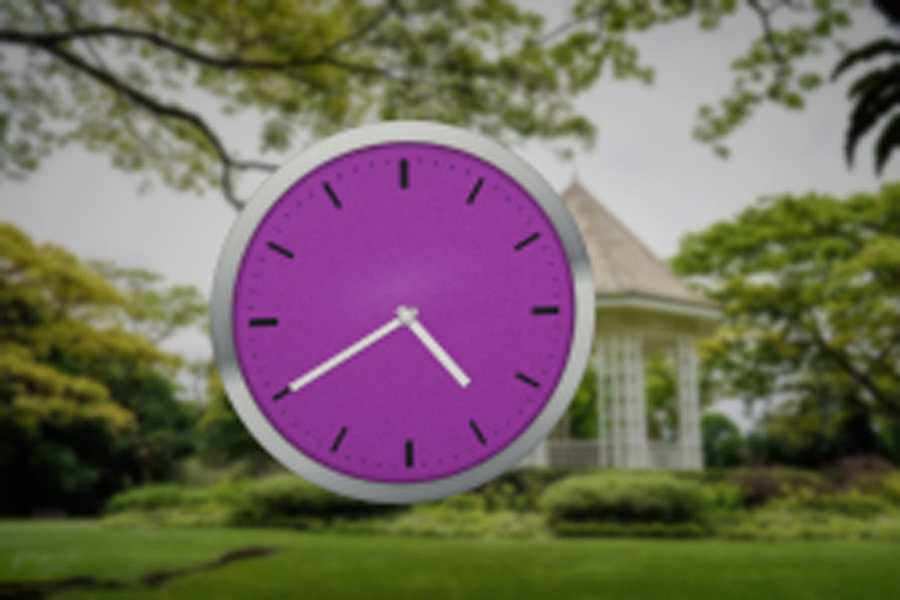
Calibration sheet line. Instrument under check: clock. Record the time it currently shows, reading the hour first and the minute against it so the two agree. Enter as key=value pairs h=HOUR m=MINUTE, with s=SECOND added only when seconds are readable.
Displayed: h=4 m=40
